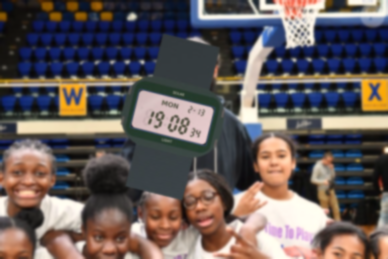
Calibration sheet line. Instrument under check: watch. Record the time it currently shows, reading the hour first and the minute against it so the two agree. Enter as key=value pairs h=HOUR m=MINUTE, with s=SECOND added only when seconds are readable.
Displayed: h=19 m=8
